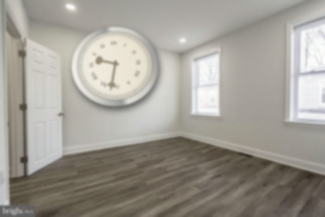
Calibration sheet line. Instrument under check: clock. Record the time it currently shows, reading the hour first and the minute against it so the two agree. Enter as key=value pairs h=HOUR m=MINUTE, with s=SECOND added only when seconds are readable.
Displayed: h=9 m=32
